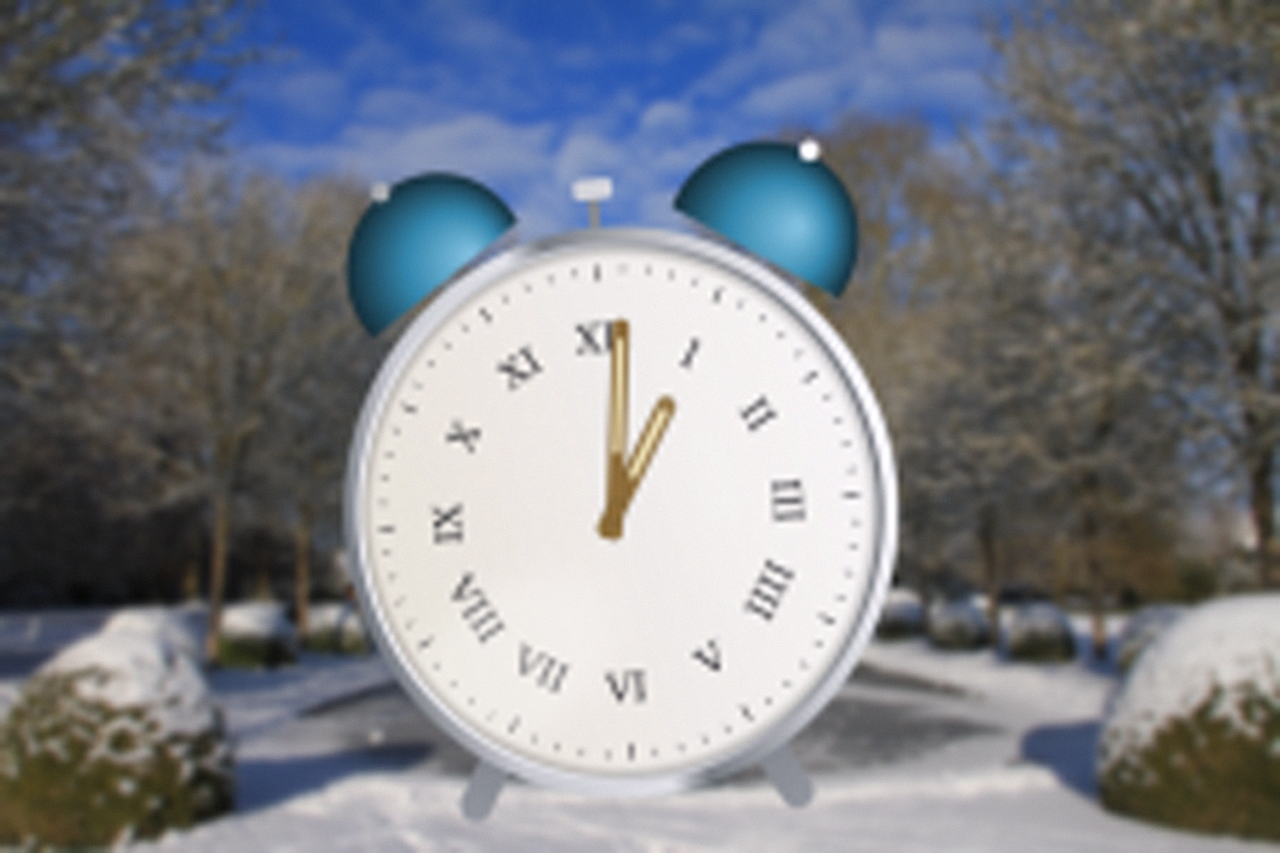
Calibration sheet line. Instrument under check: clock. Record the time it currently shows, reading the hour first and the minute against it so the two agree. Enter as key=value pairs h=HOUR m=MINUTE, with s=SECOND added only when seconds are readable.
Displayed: h=1 m=1
